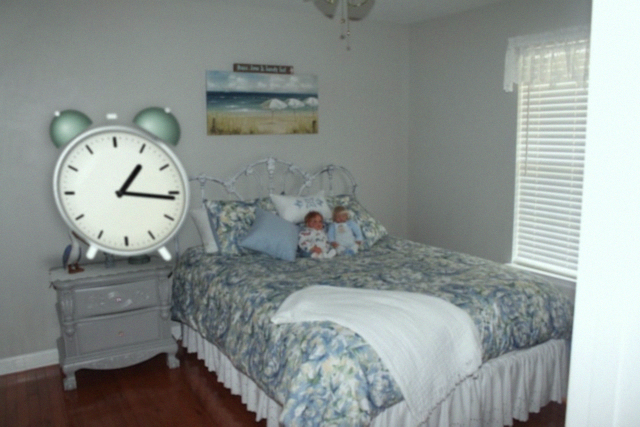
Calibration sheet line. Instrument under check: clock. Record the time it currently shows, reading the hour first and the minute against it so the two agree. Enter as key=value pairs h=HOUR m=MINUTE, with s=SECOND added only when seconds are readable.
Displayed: h=1 m=16
